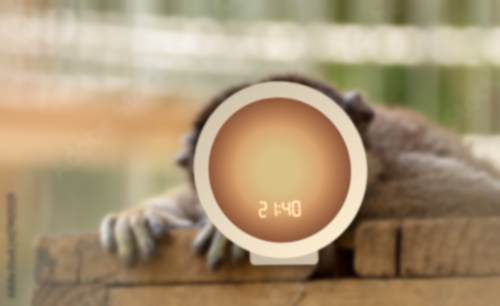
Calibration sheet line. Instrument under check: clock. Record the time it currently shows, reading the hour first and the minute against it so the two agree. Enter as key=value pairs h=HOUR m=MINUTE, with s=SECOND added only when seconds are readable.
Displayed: h=21 m=40
